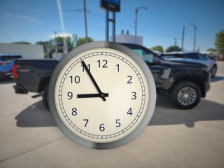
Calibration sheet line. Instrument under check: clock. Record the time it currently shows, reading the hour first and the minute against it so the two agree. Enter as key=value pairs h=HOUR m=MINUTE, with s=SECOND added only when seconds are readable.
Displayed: h=8 m=55
